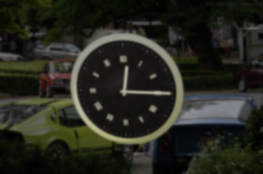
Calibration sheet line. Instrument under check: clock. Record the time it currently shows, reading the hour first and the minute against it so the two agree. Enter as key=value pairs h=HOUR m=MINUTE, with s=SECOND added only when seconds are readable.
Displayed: h=12 m=15
